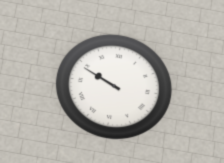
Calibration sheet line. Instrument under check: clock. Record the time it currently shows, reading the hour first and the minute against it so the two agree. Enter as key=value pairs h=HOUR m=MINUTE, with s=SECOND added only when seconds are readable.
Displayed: h=9 m=49
